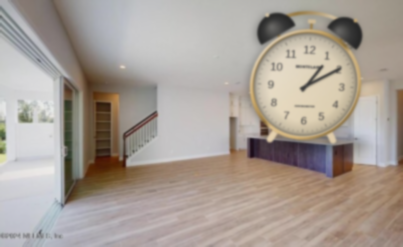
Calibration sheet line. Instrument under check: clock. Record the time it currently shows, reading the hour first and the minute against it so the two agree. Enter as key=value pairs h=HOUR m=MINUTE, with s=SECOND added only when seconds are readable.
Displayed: h=1 m=10
